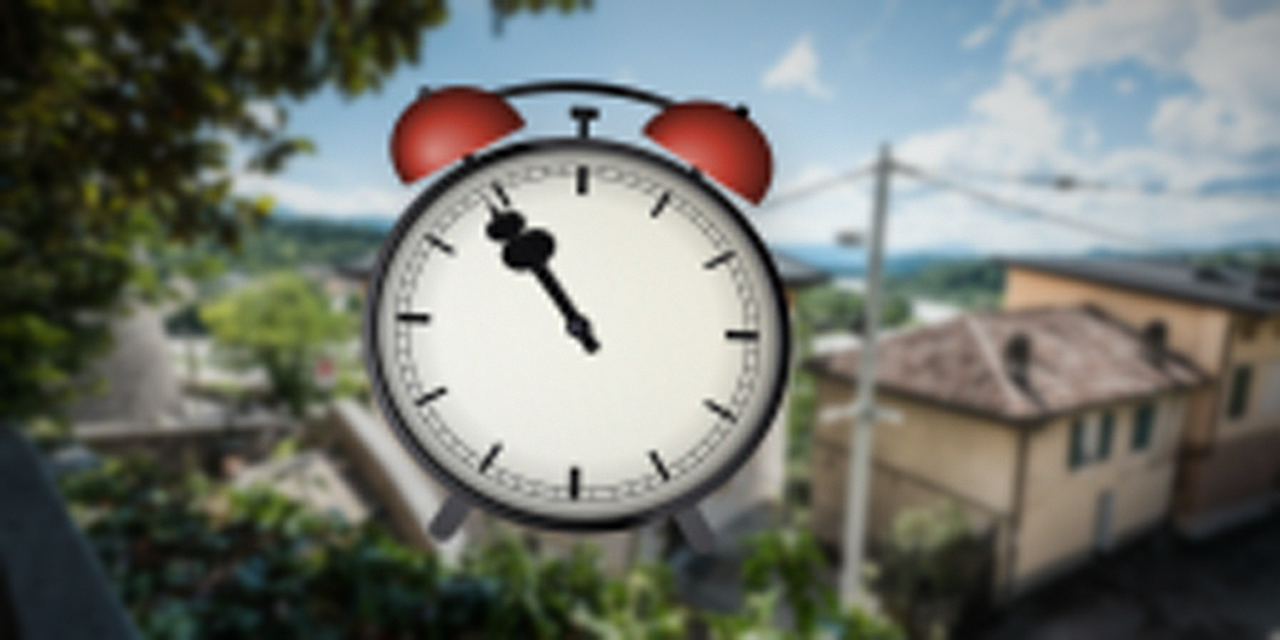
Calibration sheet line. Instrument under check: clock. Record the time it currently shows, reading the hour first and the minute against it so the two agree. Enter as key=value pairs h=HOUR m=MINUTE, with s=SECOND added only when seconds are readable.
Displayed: h=10 m=54
